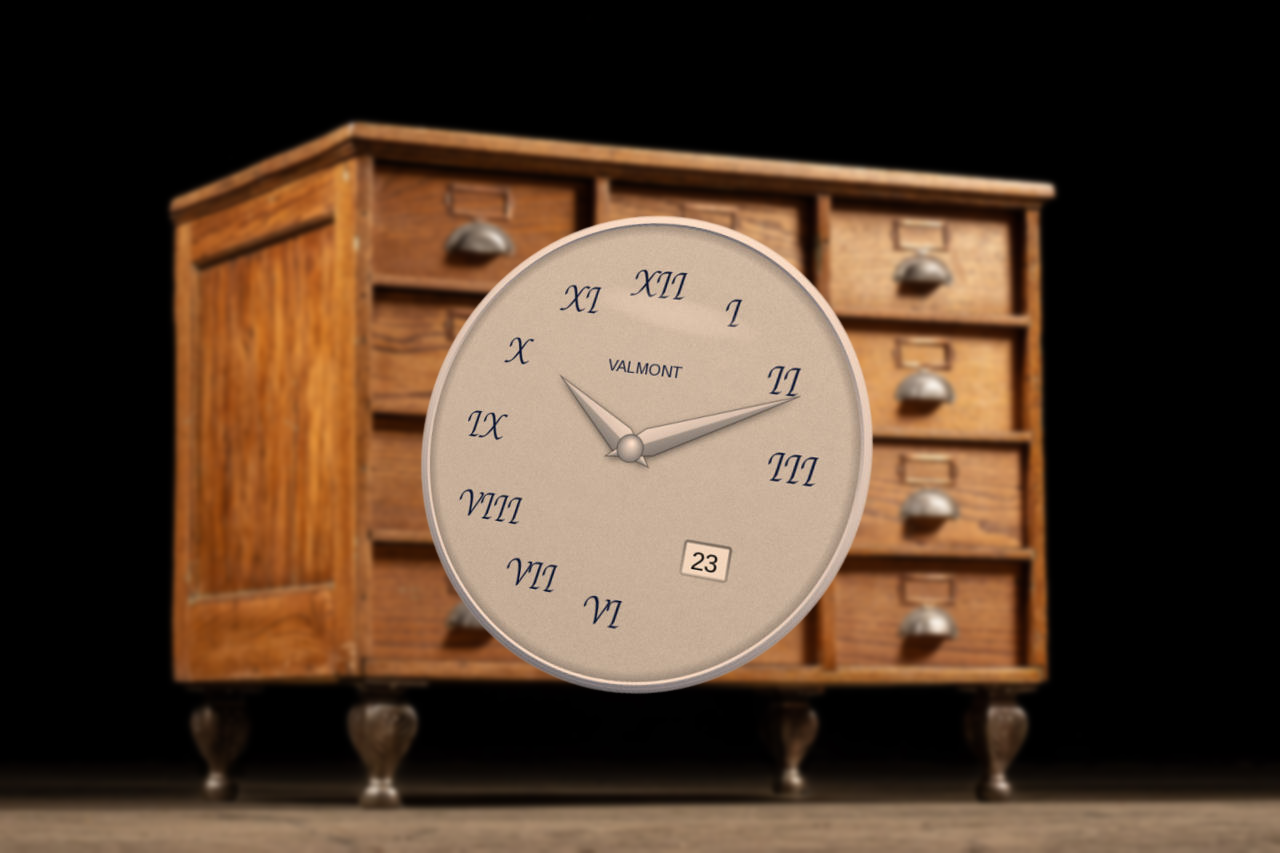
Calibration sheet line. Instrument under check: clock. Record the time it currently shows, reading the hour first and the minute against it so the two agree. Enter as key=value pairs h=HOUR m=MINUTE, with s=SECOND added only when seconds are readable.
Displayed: h=10 m=11
